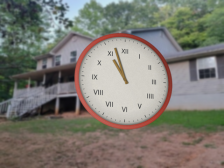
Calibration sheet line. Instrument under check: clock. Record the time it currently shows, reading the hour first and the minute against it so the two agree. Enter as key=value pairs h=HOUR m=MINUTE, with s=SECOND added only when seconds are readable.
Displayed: h=10 m=57
